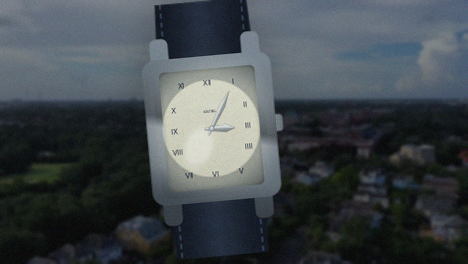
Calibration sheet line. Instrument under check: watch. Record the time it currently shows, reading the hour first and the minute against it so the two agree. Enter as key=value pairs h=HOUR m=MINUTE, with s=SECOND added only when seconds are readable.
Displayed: h=3 m=5
